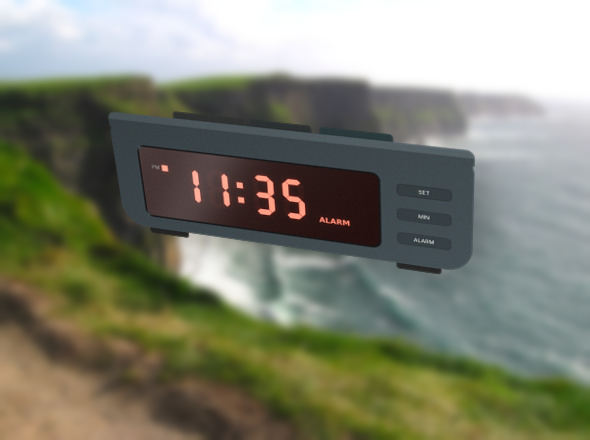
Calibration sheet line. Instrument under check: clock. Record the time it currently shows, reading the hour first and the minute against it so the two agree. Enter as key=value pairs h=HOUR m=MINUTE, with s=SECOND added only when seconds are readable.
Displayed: h=11 m=35
